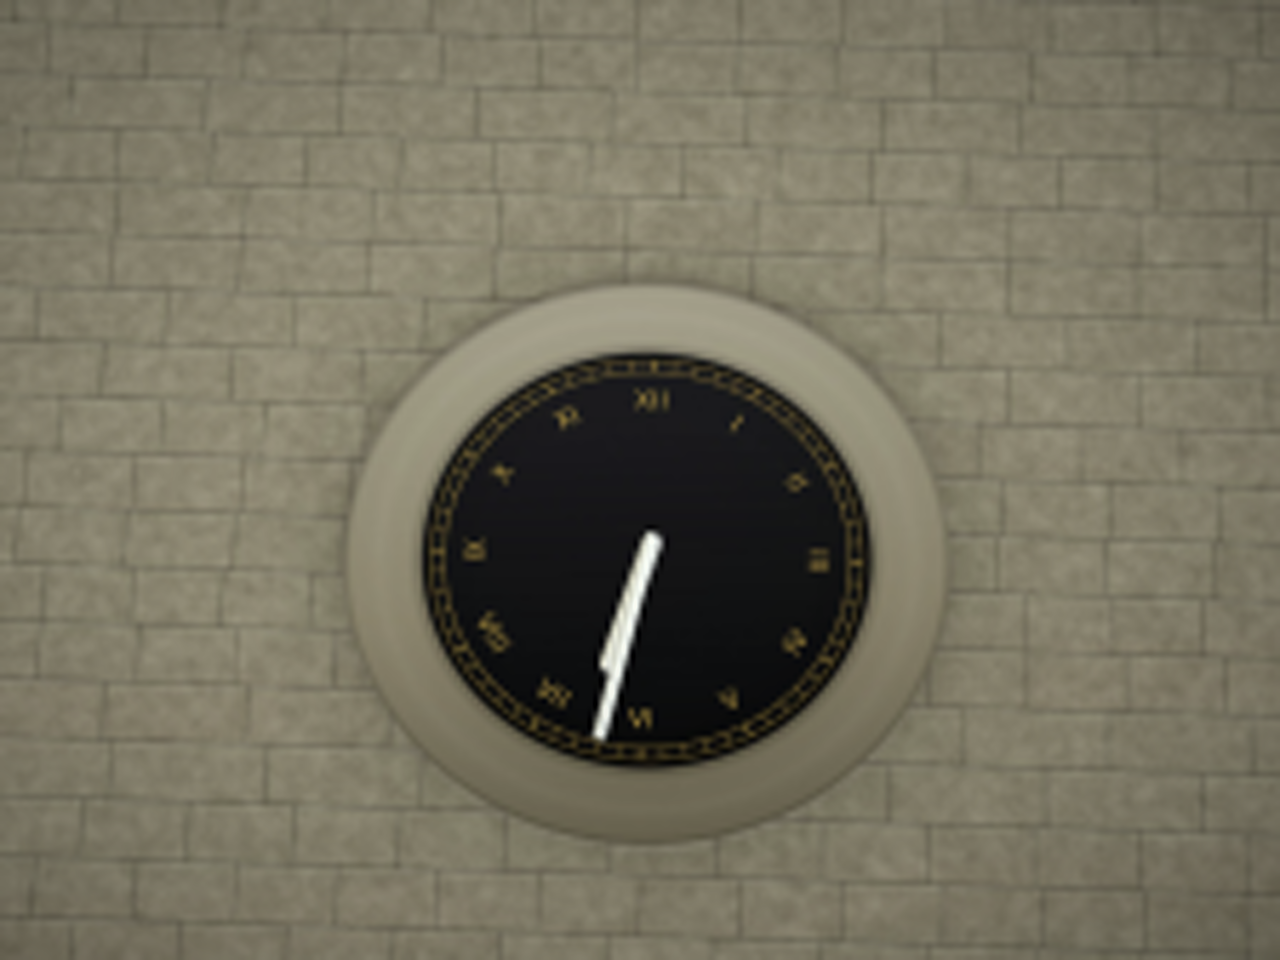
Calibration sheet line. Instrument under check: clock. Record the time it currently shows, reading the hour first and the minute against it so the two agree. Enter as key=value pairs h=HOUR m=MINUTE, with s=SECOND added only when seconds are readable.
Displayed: h=6 m=32
